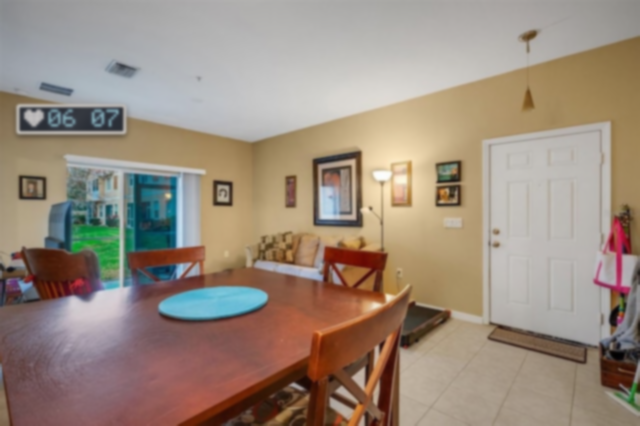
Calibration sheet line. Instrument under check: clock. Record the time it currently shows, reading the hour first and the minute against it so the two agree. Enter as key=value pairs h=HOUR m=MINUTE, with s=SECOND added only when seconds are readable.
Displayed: h=6 m=7
